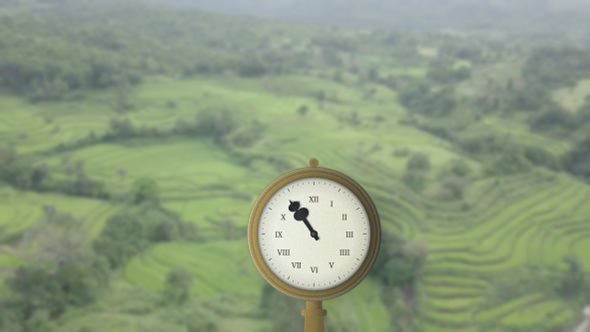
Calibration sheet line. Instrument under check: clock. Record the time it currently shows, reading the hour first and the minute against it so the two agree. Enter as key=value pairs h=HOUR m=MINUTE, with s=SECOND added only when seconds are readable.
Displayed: h=10 m=54
